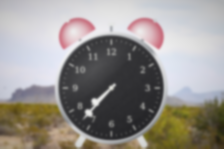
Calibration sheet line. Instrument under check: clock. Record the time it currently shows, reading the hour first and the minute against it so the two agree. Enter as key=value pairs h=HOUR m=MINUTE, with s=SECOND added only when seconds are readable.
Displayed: h=7 m=37
